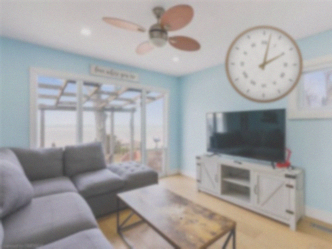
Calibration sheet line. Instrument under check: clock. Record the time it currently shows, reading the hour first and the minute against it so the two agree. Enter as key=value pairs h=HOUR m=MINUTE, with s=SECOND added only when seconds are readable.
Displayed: h=2 m=2
